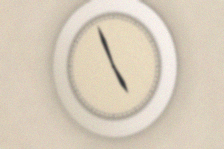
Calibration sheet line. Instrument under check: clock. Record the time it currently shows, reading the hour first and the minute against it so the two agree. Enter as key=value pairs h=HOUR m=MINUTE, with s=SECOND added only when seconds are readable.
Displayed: h=4 m=56
